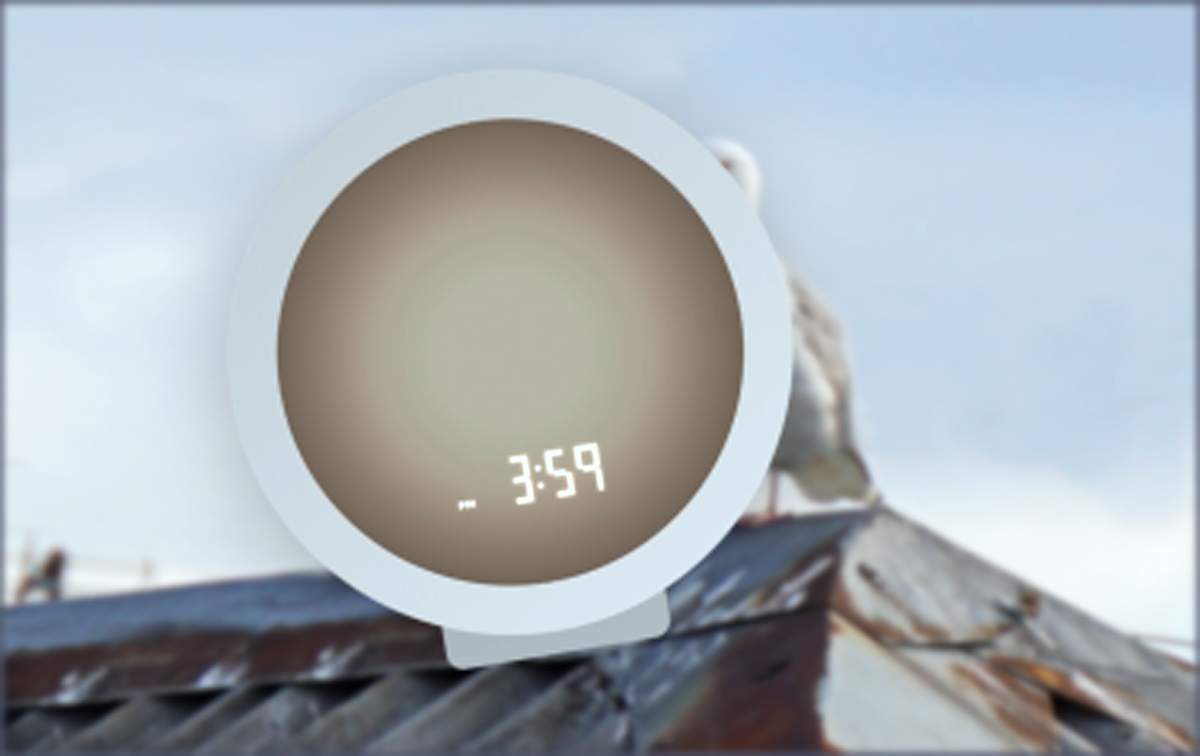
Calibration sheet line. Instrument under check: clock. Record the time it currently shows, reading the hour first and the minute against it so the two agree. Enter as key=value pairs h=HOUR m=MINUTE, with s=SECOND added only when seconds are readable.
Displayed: h=3 m=59
